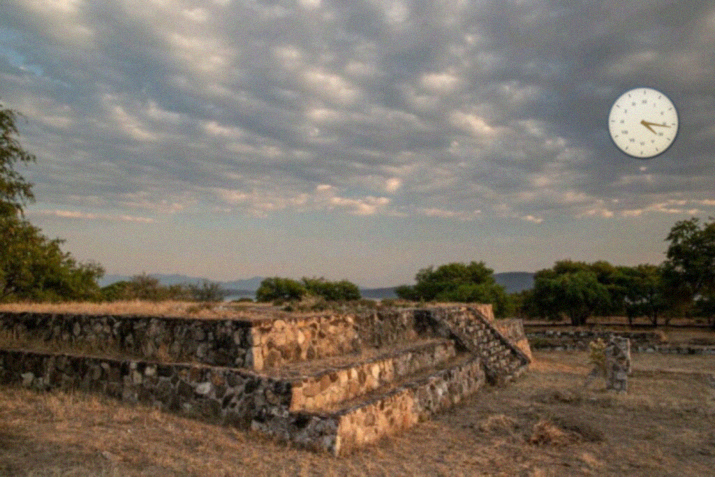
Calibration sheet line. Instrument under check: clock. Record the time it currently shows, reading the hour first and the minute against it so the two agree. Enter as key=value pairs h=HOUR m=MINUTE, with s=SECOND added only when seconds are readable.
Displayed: h=4 m=16
